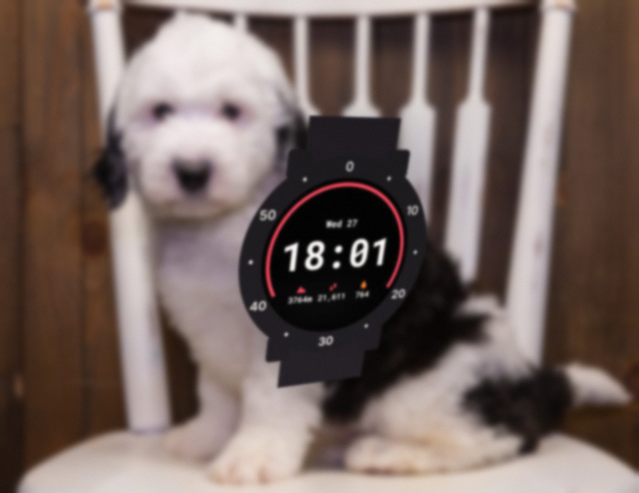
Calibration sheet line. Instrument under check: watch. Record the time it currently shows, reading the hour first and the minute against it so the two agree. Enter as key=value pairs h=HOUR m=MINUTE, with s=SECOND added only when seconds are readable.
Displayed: h=18 m=1
